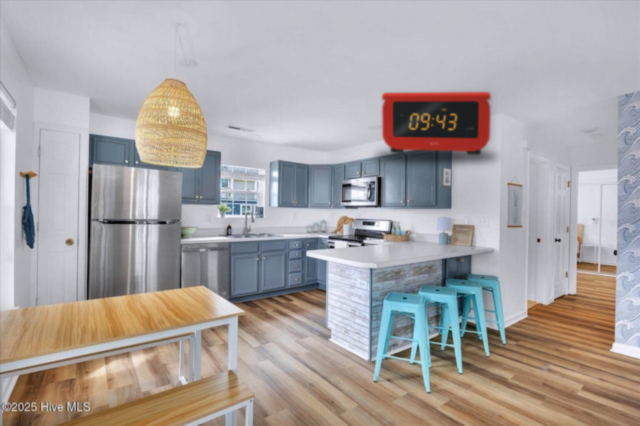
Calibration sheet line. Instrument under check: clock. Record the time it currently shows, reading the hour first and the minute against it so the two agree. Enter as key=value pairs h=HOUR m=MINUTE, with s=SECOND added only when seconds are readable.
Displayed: h=9 m=43
